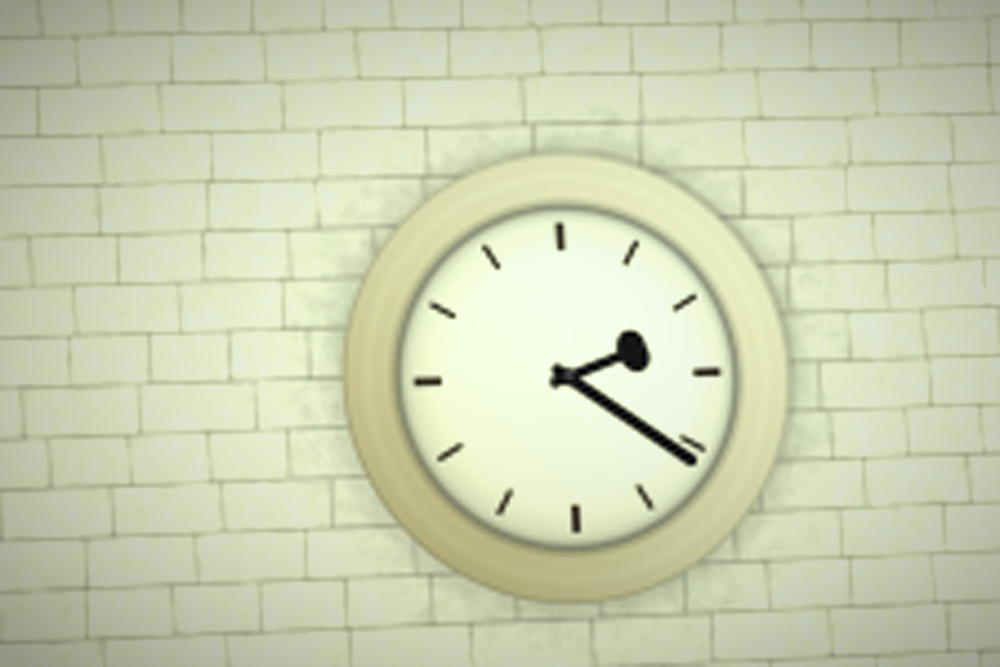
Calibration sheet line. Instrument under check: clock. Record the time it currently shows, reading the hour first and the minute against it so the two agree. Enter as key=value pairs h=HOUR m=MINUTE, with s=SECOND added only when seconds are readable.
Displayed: h=2 m=21
